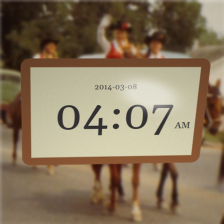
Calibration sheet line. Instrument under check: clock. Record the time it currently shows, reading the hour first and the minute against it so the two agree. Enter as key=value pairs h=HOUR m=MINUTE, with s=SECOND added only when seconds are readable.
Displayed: h=4 m=7
